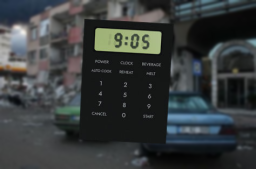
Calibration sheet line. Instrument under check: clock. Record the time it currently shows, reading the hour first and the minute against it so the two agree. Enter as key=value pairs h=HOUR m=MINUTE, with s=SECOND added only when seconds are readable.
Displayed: h=9 m=5
